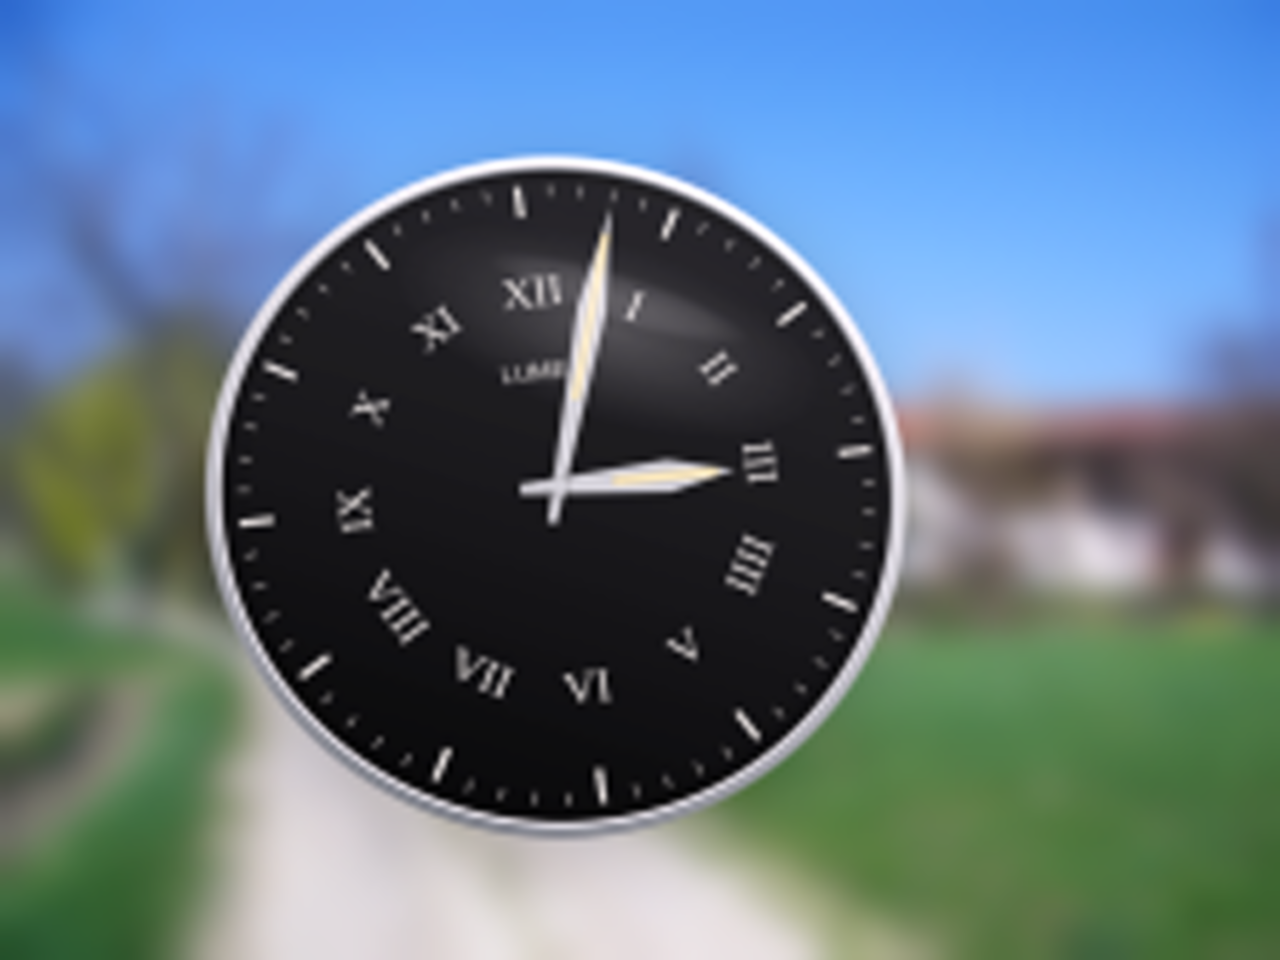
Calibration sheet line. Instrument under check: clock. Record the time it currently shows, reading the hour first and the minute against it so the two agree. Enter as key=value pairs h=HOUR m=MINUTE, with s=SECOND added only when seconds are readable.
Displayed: h=3 m=3
